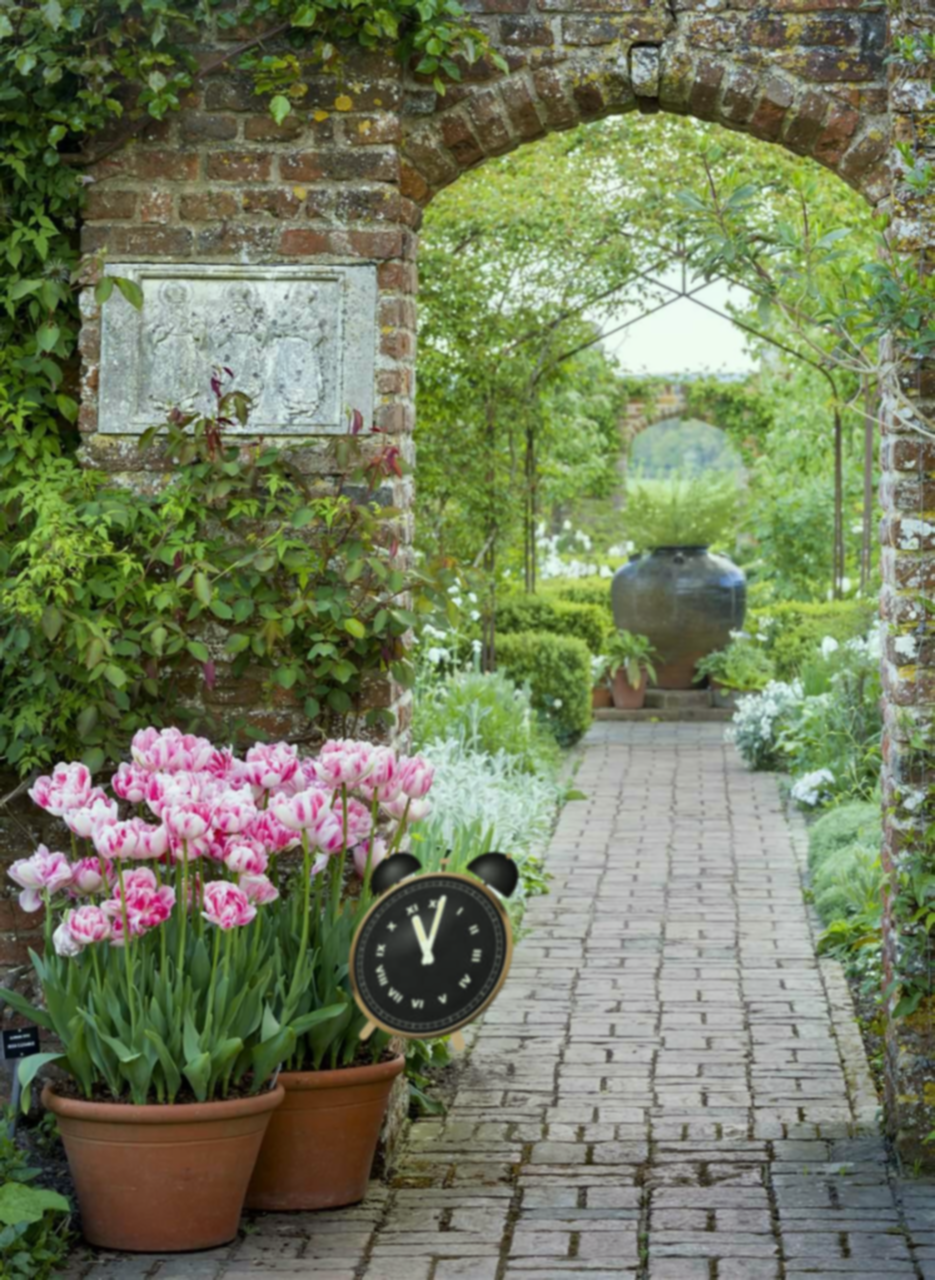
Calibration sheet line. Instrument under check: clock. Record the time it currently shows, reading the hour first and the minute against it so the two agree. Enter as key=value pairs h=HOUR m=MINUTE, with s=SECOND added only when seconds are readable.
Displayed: h=11 m=1
